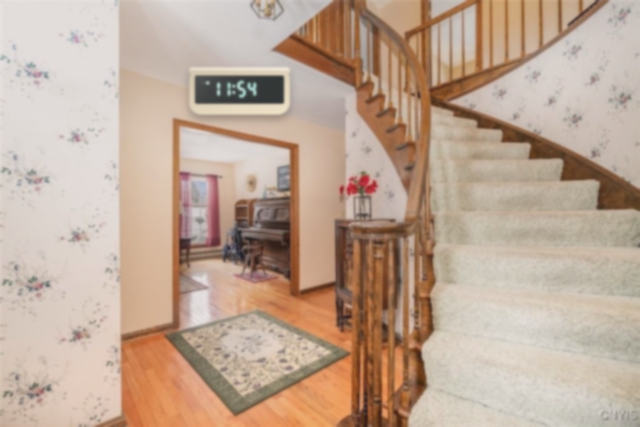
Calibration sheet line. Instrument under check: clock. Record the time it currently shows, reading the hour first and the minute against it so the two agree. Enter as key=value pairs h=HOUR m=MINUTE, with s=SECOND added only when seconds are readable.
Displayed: h=11 m=54
